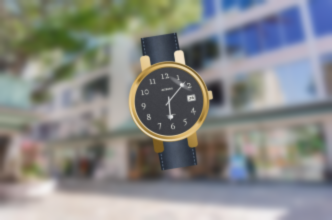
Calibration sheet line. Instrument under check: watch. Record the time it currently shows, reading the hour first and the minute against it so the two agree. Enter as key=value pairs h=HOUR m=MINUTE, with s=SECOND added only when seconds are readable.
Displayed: h=6 m=8
